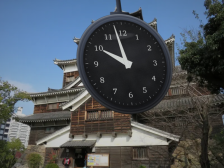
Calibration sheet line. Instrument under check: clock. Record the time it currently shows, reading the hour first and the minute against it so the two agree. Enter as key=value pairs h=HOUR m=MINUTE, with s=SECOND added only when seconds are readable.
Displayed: h=9 m=58
